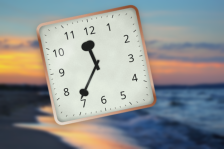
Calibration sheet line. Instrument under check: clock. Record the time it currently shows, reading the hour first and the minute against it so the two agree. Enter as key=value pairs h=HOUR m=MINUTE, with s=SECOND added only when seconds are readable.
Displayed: h=11 m=36
